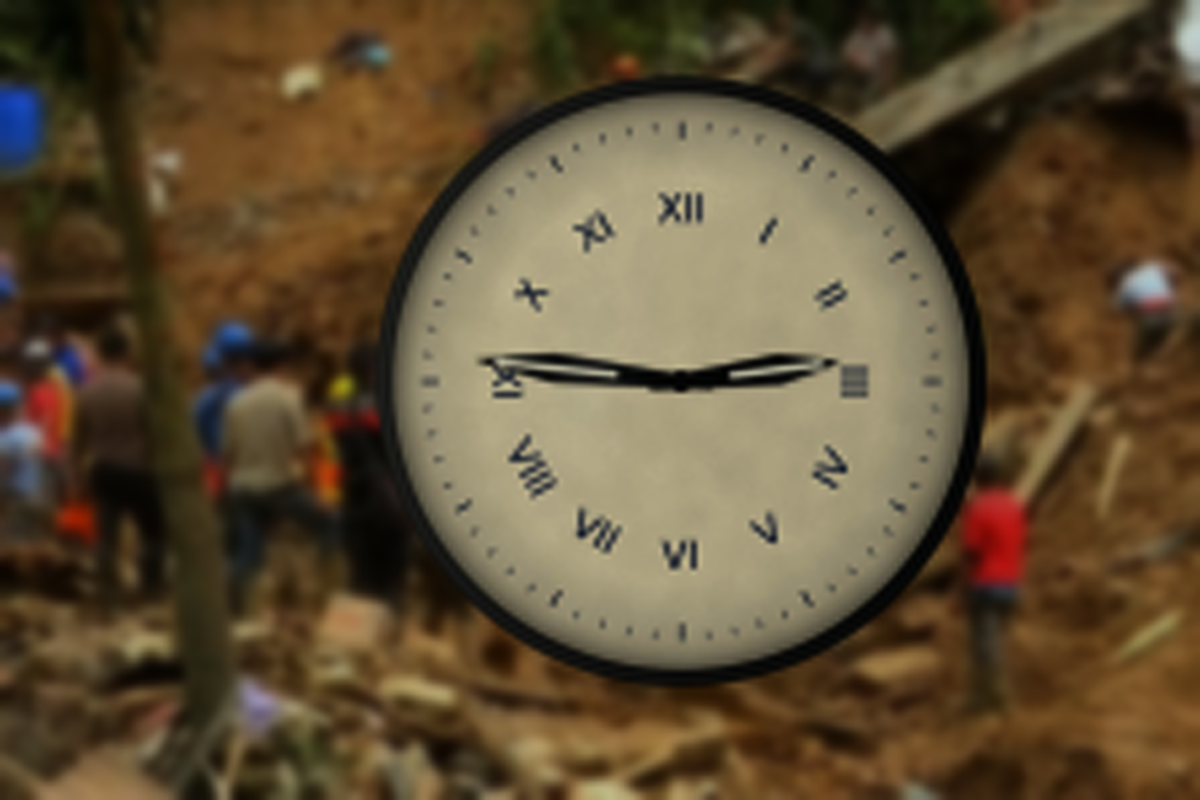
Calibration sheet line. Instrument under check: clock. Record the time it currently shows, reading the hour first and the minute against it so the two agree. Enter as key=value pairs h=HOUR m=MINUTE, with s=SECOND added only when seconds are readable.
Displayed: h=2 m=46
